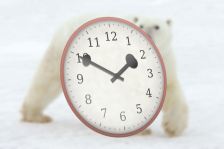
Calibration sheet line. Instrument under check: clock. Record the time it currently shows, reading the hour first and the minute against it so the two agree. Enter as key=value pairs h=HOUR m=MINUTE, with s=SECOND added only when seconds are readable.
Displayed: h=1 m=50
